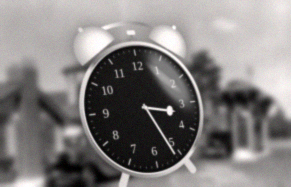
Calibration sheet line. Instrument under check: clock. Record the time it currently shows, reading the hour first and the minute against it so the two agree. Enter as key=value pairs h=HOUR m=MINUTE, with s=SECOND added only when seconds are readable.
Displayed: h=3 m=26
